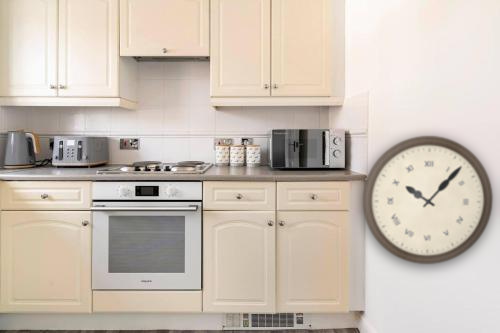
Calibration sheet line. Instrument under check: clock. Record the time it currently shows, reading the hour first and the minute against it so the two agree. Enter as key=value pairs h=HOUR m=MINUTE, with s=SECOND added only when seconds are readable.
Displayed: h=10 m=7
